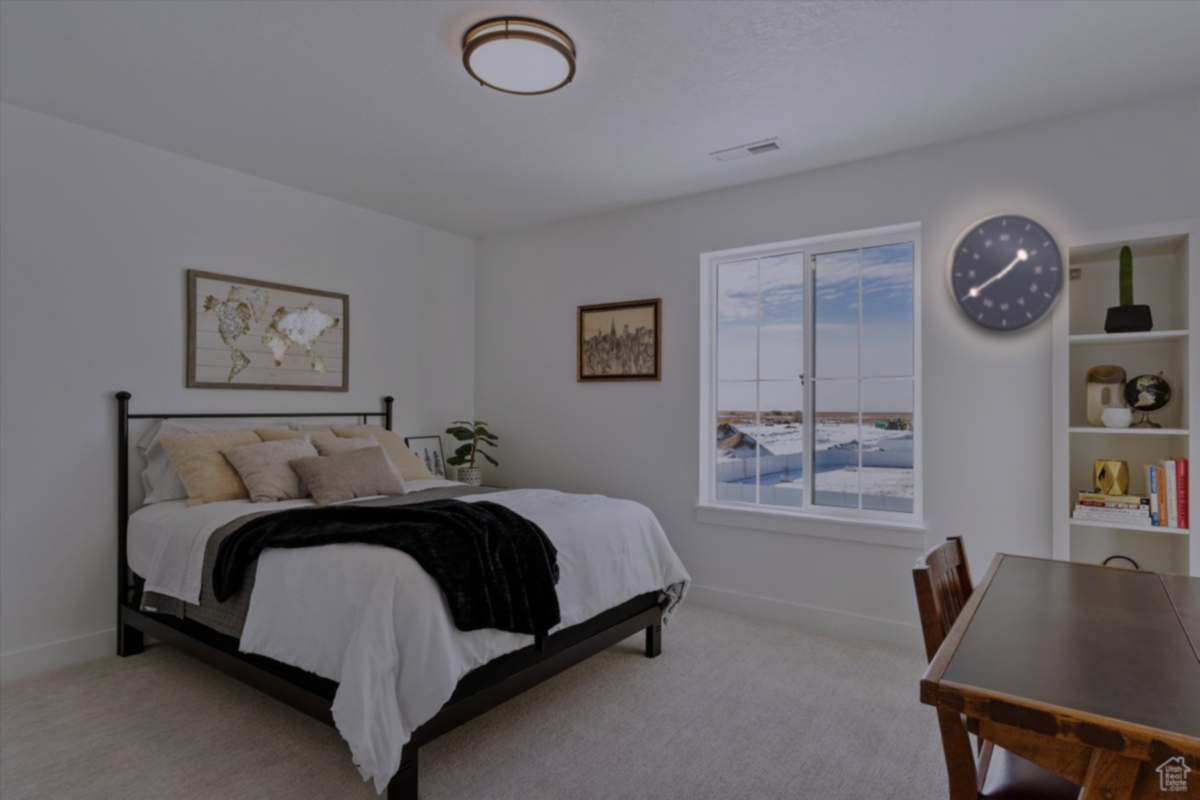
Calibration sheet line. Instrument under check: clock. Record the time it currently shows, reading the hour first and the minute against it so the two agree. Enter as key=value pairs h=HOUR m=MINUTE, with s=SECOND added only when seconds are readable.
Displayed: h=1 m=40
